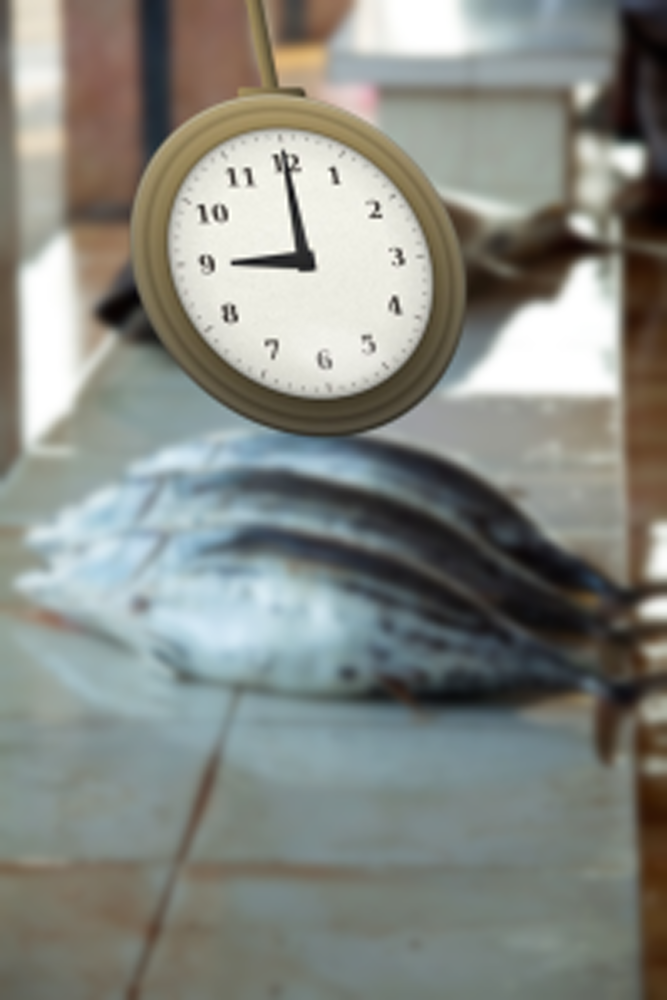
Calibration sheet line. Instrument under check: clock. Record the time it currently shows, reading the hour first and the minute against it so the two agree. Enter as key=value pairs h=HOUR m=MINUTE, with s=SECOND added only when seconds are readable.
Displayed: h=9 m=0
